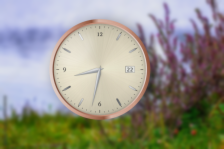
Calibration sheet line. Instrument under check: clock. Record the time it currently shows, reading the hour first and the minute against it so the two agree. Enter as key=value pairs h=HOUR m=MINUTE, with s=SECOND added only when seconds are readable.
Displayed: h=8 m=32
